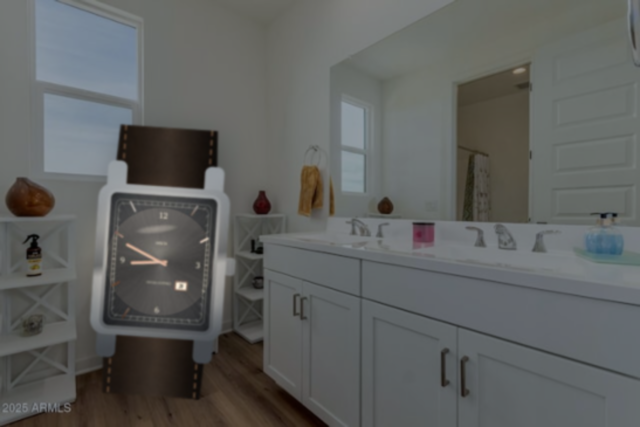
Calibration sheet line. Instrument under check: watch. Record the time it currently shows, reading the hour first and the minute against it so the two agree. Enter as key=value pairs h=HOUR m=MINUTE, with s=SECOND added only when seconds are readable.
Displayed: h=8 m=49
